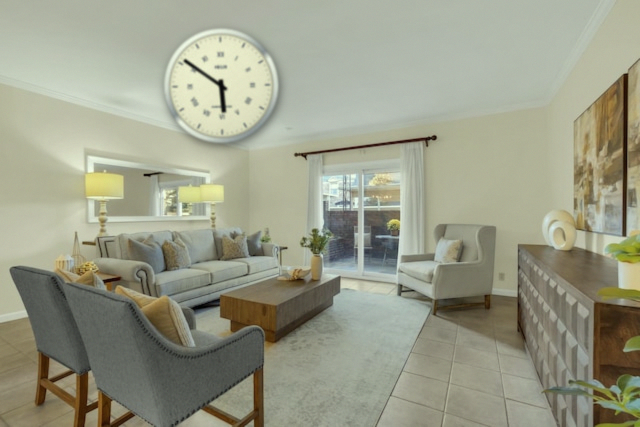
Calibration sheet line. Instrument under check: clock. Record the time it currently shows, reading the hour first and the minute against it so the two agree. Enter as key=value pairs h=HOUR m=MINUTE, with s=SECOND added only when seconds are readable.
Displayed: h=5 m=51
